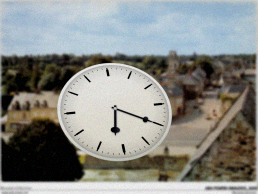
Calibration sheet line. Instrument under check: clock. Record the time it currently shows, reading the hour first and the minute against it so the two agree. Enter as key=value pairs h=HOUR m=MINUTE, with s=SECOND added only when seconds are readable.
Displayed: h=6 m=20
